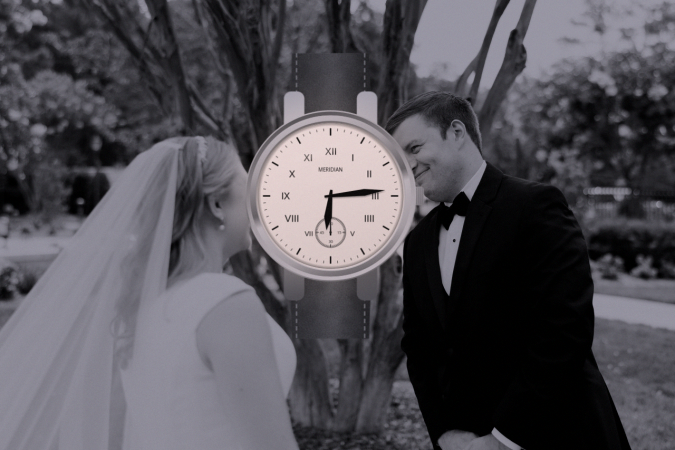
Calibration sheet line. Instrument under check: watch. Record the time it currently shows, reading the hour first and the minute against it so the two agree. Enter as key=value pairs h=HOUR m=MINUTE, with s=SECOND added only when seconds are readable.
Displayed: h=6 m=14
